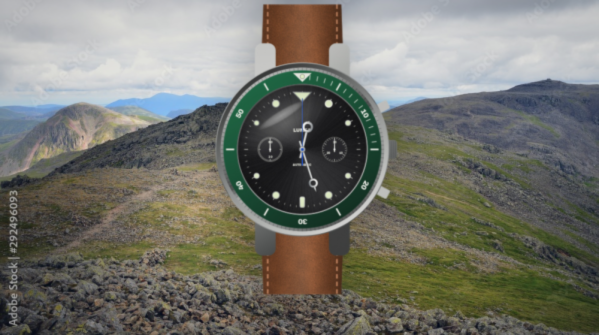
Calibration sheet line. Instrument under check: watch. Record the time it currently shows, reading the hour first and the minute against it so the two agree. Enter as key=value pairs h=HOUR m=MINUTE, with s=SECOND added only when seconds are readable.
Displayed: h=12 m=27
